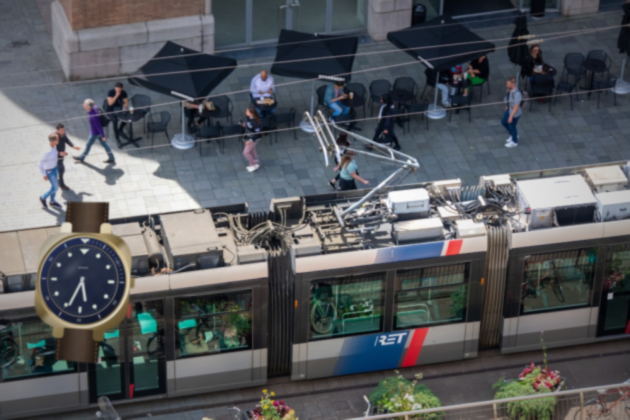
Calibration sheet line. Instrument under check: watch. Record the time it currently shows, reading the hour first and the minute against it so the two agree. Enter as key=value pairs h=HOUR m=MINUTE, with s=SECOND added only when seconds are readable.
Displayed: h=5 m=34
